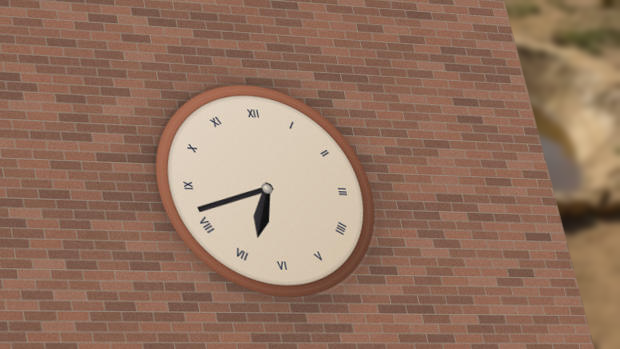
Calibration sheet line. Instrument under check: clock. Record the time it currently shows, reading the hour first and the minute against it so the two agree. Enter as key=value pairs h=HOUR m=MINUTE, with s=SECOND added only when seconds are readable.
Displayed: h=6 m=42
